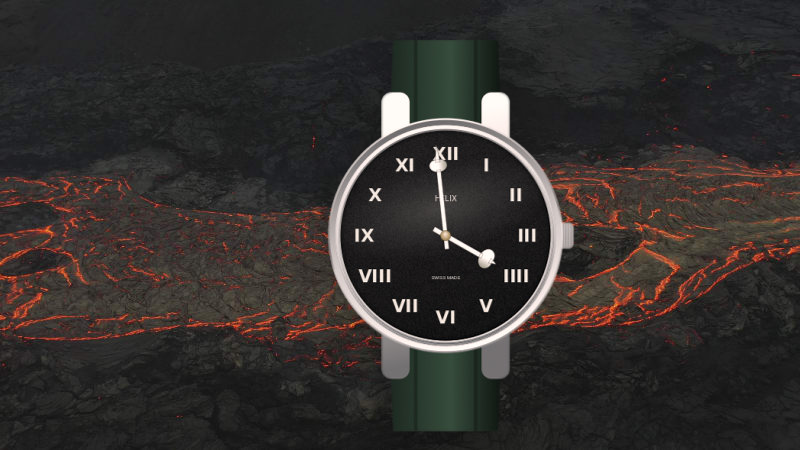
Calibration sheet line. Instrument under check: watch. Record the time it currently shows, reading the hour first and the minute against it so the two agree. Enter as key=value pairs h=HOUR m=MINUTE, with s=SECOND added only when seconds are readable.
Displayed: h=3 m=59
